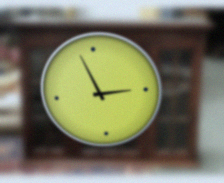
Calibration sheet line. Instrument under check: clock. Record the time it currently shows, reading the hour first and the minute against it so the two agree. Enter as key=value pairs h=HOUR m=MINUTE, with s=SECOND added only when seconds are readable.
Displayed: h=2 m=57
